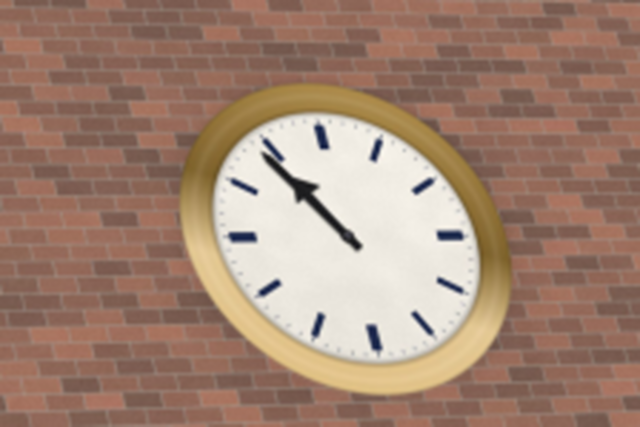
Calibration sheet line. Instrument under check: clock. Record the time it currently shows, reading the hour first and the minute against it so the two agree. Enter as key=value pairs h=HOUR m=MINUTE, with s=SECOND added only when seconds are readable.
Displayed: h=10 m=54
